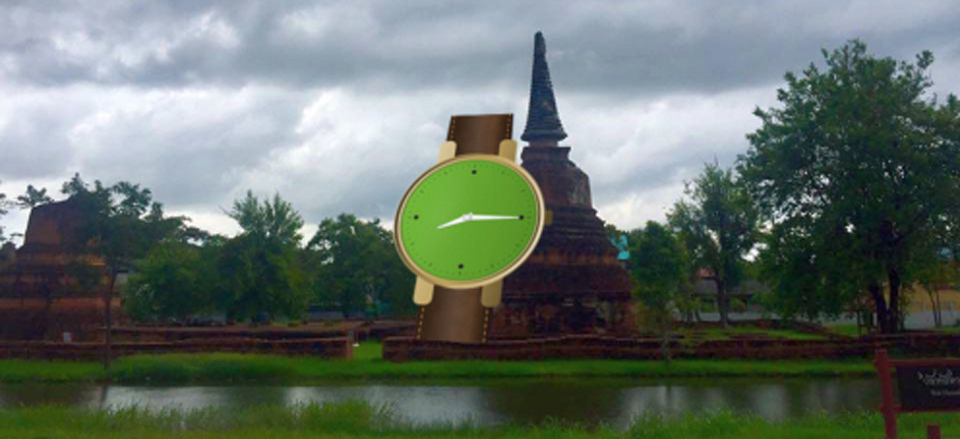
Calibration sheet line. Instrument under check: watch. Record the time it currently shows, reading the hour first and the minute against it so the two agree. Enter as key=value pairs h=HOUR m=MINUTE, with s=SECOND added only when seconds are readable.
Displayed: h=8 m=15
